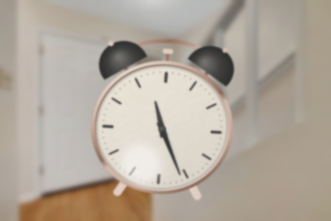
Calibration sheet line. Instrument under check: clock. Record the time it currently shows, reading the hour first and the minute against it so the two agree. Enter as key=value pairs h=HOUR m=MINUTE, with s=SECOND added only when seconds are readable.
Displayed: h=11 m=26
